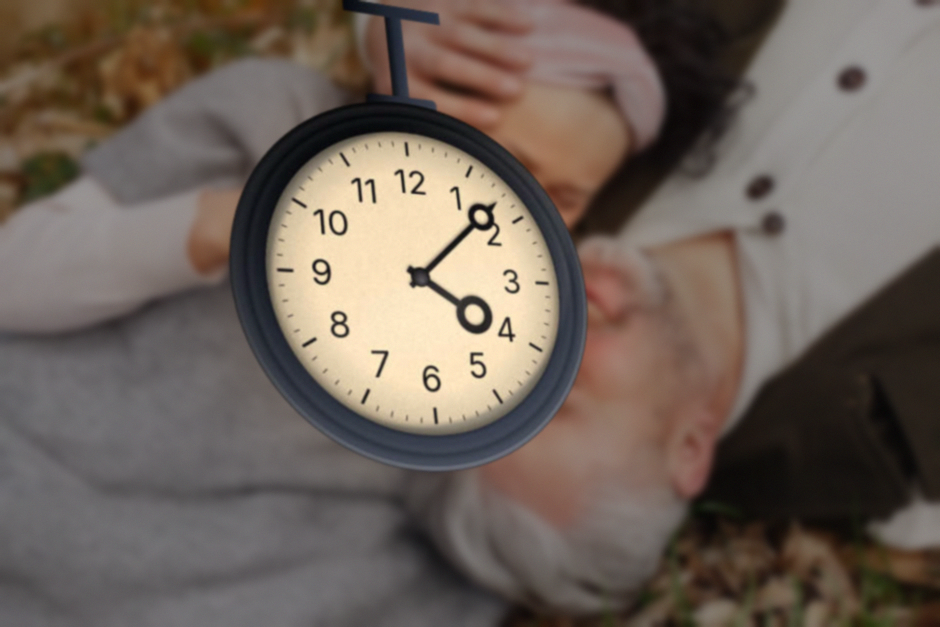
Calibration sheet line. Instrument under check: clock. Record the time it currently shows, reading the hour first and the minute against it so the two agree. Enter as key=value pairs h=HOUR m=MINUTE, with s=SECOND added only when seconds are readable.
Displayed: h=4 m=8
